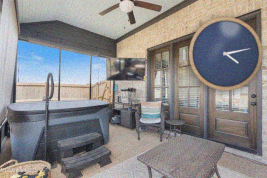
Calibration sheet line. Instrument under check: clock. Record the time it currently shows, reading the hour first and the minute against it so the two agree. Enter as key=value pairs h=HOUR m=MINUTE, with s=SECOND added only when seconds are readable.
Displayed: h=4 m=13
